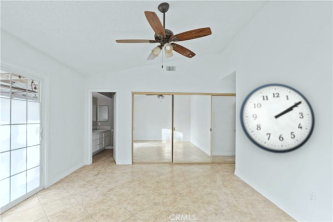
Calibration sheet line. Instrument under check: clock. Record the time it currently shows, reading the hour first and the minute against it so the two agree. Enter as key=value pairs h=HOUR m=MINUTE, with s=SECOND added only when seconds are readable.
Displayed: h=2 m=10
